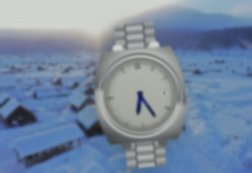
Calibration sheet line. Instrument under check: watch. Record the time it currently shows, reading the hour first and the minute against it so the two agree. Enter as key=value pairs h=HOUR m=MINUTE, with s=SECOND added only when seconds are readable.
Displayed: h=6 m=25
